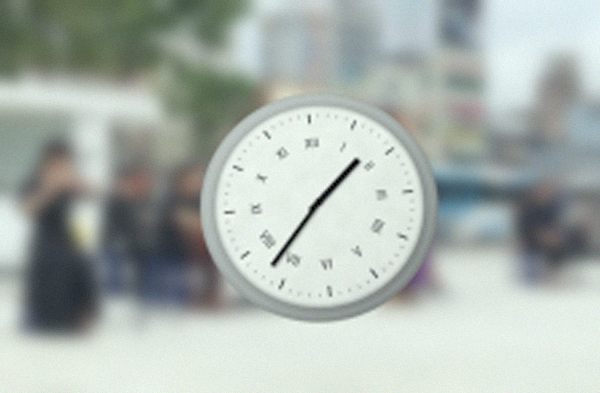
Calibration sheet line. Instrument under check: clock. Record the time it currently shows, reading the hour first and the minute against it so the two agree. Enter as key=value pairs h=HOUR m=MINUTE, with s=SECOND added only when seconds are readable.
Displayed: h=1 m=37
